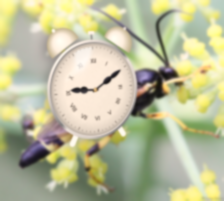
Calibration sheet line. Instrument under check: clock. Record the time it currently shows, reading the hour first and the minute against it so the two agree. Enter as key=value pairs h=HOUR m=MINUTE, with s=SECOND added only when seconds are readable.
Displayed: h=9 m=10
